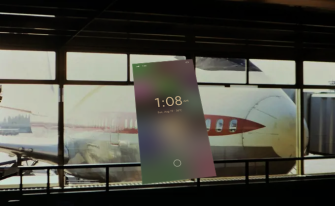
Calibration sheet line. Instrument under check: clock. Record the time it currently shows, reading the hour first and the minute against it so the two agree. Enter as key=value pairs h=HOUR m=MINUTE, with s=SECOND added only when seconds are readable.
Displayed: h=1 m=8
